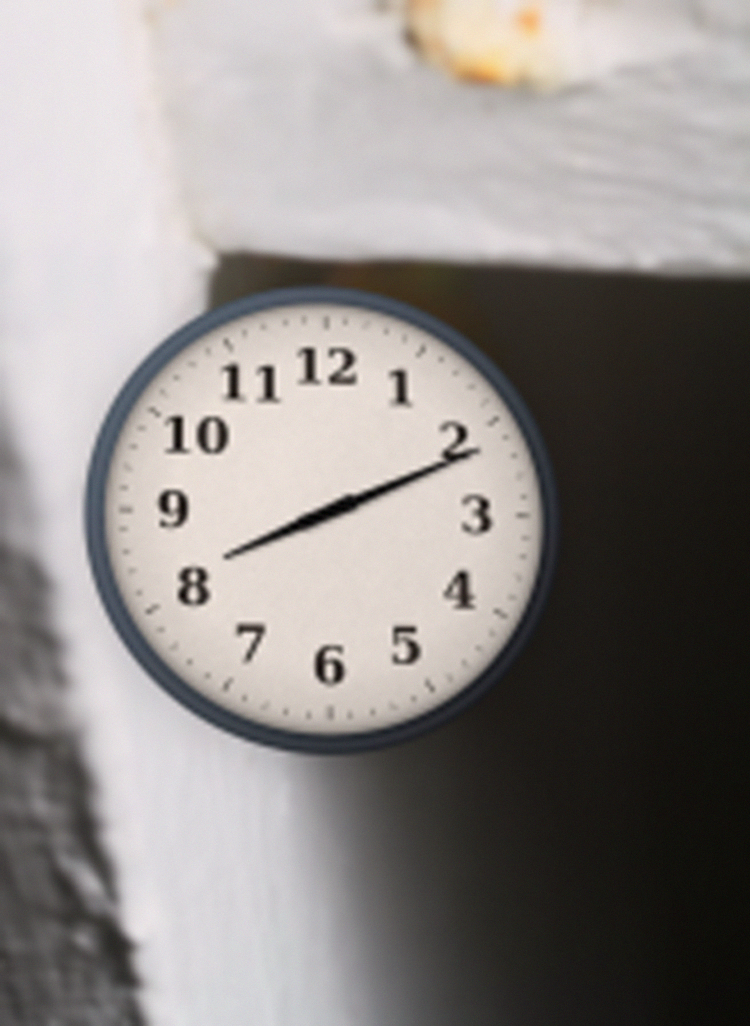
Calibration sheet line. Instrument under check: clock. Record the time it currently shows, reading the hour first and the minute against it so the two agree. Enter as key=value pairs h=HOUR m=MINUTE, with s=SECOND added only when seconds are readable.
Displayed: h=8 m=11
